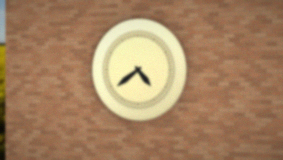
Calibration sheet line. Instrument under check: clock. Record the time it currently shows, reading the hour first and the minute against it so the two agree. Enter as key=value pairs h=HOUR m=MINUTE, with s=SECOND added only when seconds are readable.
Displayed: h=4 m=39
